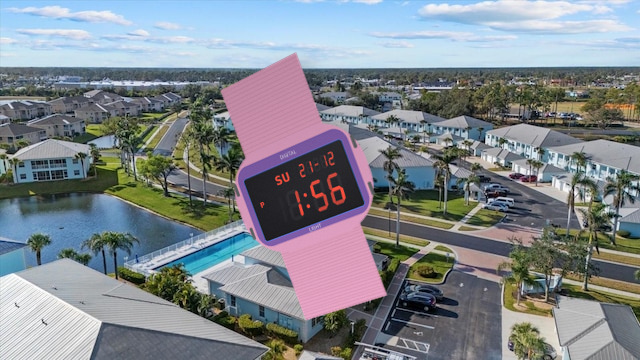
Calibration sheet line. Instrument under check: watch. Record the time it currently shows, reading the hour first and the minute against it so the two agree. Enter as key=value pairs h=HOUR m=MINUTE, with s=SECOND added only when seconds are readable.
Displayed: h=1 m=56
